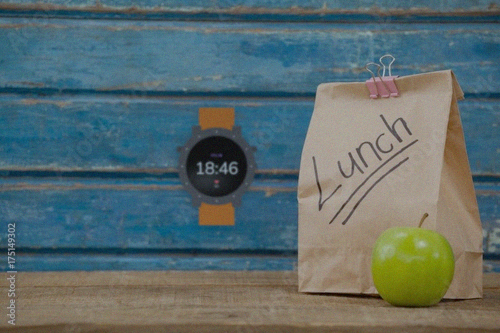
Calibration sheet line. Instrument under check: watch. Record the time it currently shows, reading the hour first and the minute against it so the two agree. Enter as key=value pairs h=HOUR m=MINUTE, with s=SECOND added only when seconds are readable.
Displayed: h=18 m=46
